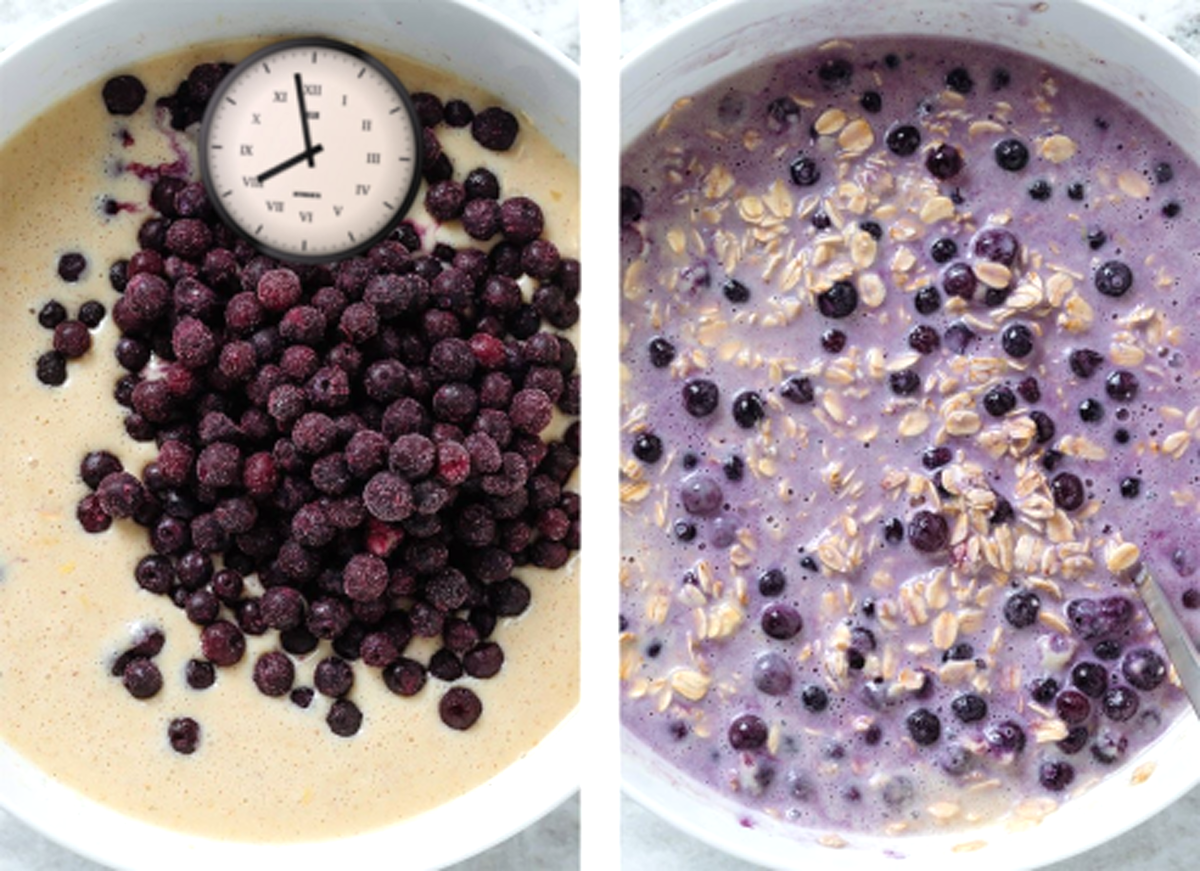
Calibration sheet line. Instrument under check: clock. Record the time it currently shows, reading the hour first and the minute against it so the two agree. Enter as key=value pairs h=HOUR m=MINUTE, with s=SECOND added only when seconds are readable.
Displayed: h=7 m=58
